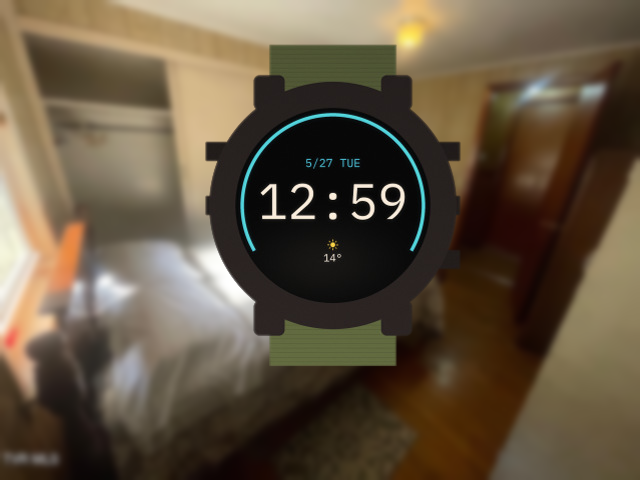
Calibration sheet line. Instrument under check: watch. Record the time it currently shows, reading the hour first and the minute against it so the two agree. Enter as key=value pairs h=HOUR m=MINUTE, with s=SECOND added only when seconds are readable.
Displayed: h=12 m=59
